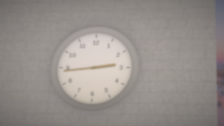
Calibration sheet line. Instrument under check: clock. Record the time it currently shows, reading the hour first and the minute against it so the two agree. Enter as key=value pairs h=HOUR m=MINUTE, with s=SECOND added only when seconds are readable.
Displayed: h=2 m=44
